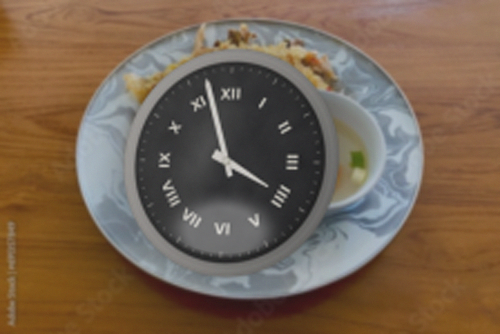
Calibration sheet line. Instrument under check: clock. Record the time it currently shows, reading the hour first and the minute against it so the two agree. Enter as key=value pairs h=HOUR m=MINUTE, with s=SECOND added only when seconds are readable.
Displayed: h=3 m=57
